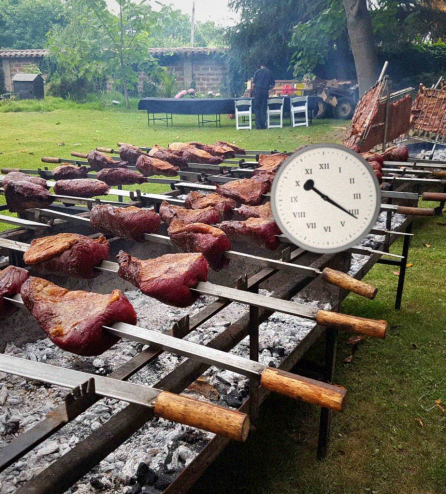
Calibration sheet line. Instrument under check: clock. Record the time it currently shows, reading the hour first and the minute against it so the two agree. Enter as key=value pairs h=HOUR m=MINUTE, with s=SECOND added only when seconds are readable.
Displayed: h=10 m=21
